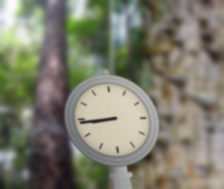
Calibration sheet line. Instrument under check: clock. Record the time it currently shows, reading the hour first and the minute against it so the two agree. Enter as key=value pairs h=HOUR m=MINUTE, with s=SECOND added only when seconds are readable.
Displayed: h=8 m=44
